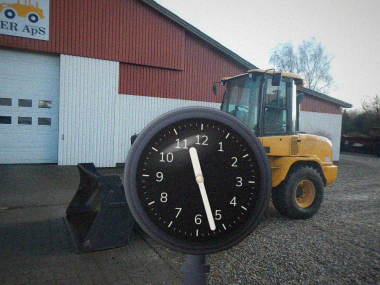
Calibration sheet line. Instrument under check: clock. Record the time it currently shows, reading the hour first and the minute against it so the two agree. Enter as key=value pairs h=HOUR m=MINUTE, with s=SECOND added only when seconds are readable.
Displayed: h=11 m=27
